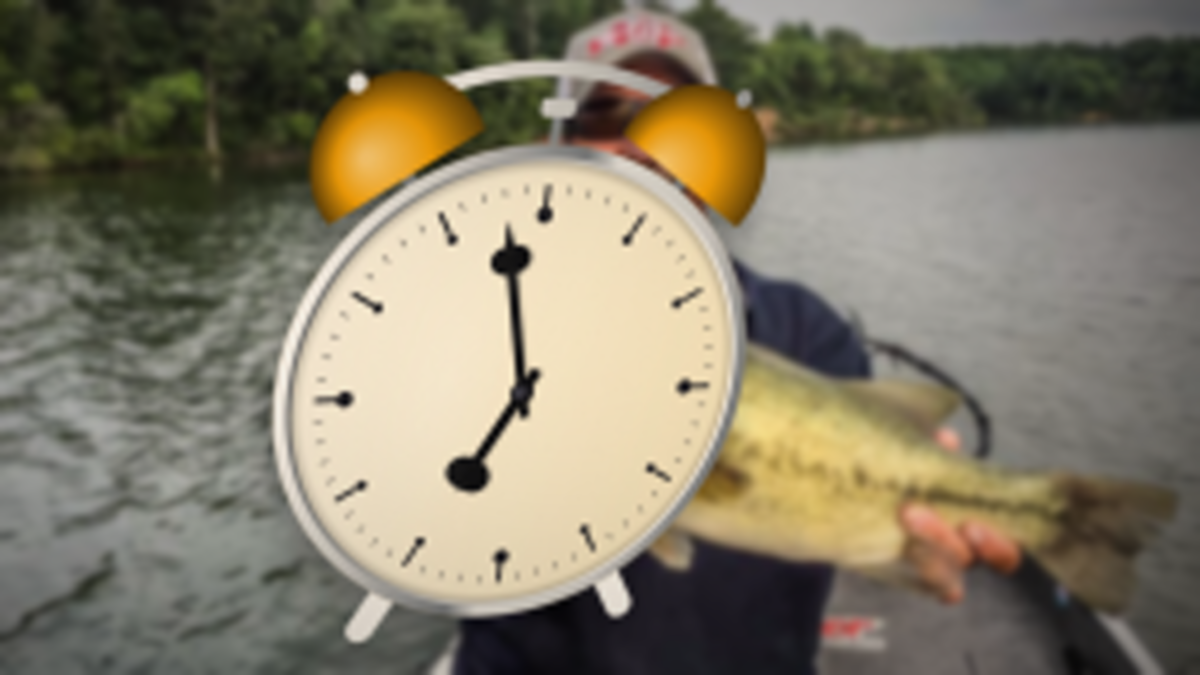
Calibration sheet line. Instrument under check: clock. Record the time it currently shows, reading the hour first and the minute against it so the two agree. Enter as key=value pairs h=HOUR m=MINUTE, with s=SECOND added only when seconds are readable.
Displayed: h=6 m=58
